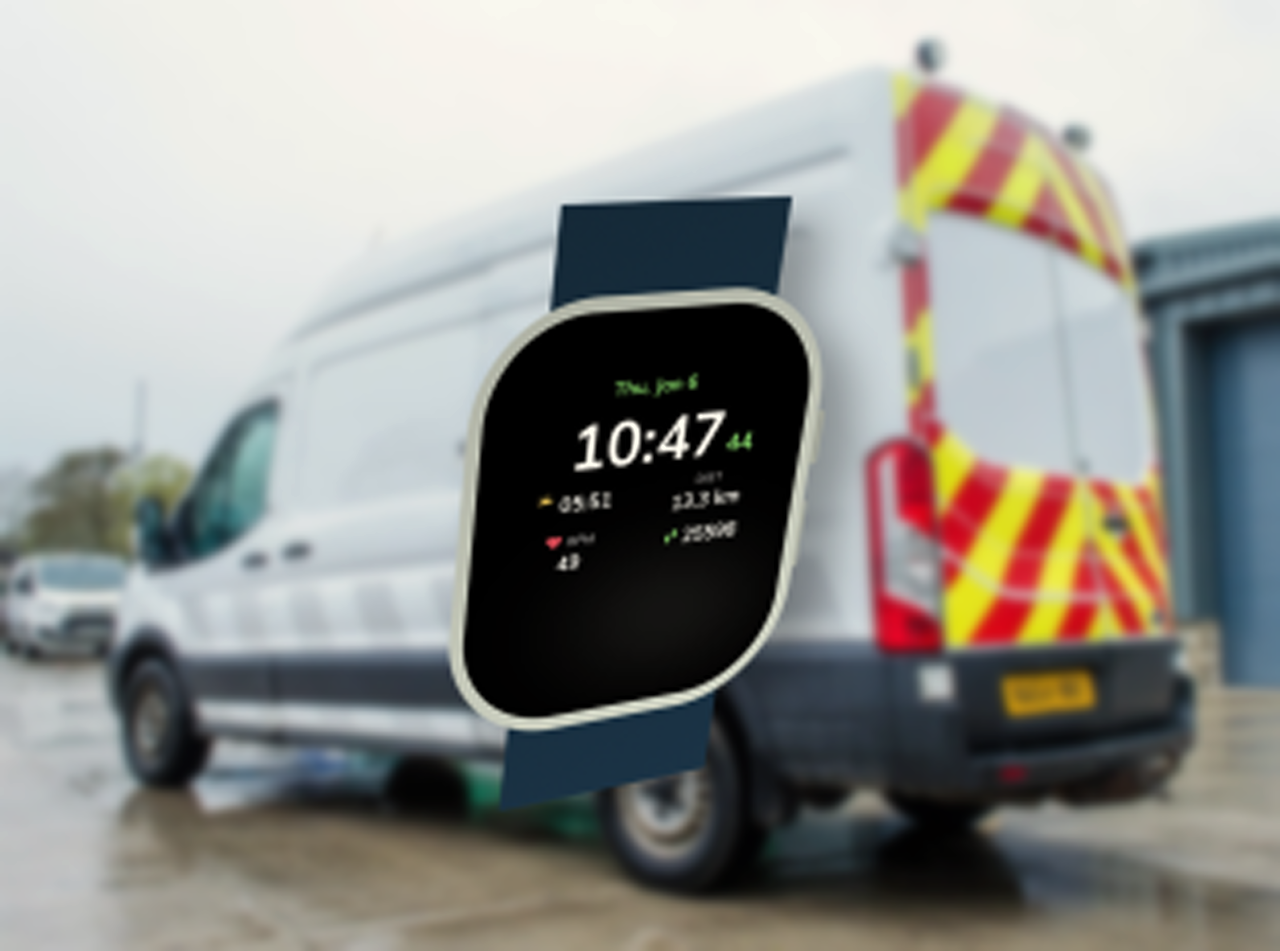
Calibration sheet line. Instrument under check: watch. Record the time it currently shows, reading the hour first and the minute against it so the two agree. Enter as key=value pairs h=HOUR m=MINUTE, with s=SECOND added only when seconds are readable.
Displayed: h=10 m=47
